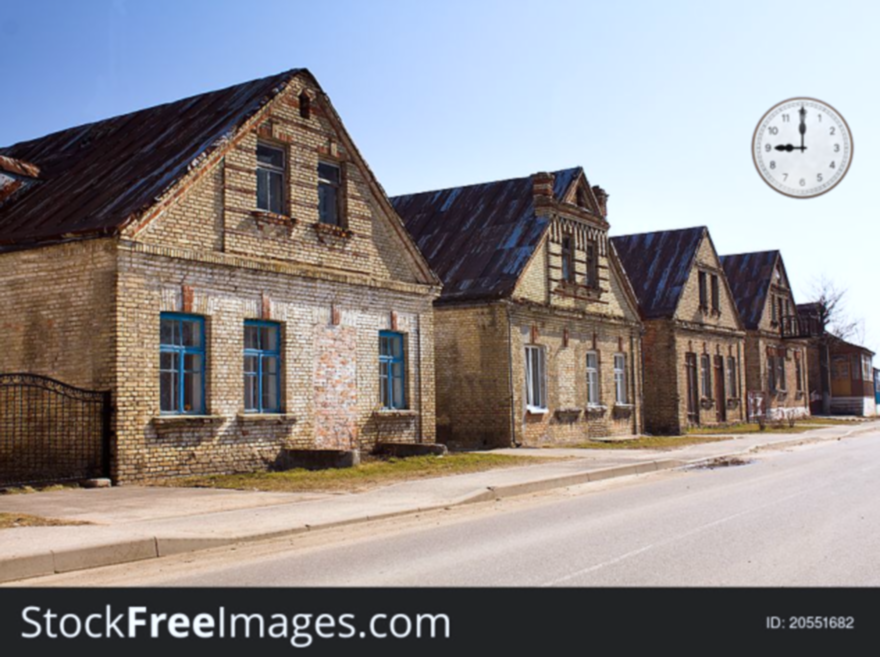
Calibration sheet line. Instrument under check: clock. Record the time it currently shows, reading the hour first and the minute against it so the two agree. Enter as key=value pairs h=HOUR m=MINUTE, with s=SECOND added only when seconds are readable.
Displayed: h=9 m=0
